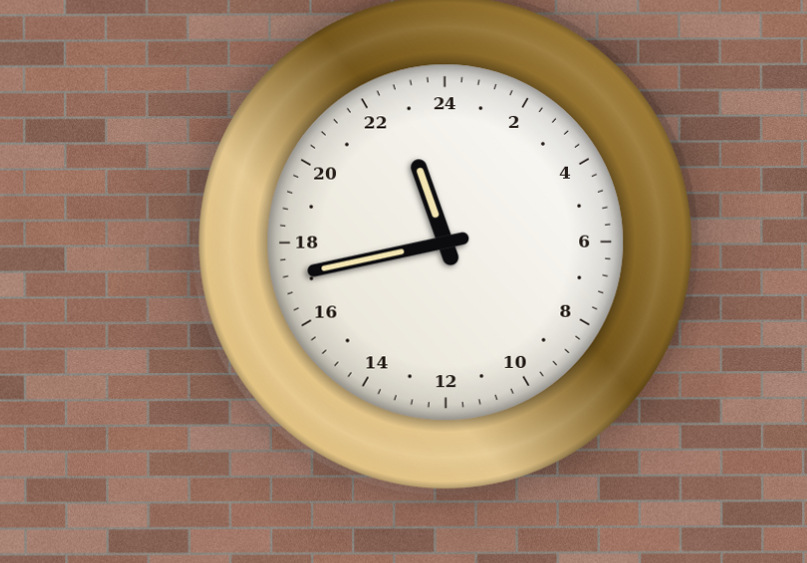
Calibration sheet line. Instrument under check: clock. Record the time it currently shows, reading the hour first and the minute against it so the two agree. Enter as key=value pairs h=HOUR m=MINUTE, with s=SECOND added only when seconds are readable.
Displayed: h=22 m=43
